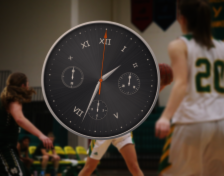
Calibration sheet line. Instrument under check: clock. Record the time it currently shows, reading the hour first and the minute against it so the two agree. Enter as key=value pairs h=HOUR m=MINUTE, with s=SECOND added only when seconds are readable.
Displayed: h=1 m=33
